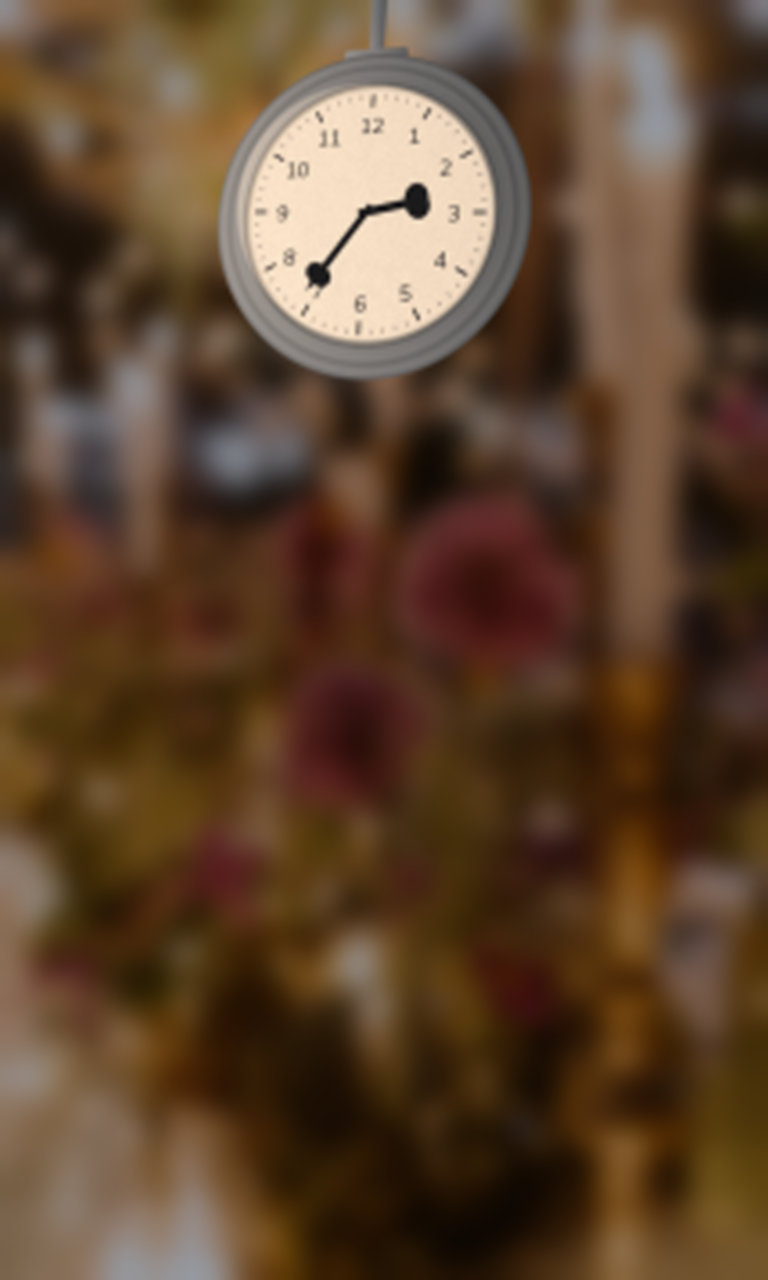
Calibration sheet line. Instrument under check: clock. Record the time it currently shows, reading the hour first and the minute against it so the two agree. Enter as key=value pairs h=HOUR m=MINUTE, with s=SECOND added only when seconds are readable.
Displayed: h=2 m=36
